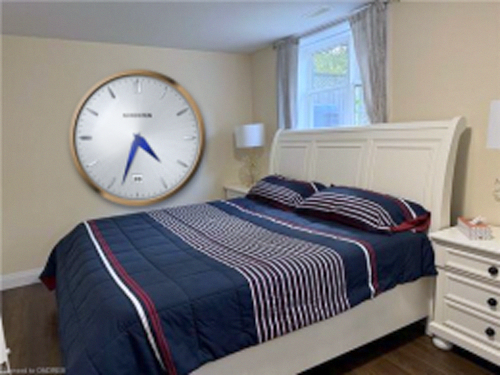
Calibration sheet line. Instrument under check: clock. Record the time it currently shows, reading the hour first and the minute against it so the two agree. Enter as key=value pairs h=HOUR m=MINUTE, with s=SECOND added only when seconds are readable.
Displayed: h=4 m=33
